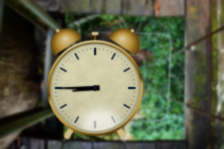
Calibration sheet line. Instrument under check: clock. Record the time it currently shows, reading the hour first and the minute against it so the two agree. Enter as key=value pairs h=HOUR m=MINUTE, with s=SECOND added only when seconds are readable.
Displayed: h=8 m=45
